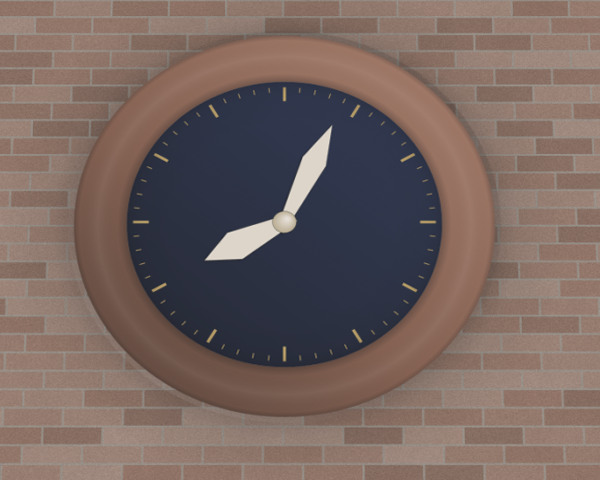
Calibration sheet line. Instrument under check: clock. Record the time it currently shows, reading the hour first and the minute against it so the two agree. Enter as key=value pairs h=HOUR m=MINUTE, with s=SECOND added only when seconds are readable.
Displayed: h=8 m=4
